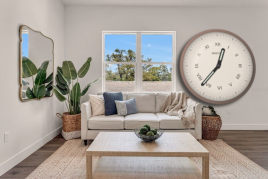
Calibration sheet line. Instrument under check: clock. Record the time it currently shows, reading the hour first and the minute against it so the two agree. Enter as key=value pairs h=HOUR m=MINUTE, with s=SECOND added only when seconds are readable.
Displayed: h=12 m=37
